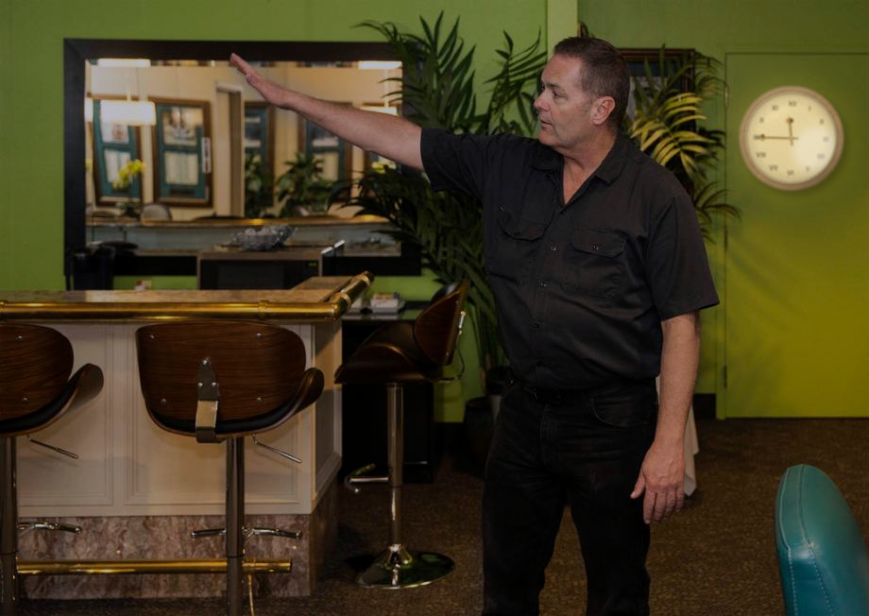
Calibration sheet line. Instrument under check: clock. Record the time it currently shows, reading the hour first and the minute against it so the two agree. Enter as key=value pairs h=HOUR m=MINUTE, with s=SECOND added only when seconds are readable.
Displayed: h=11 m=45
